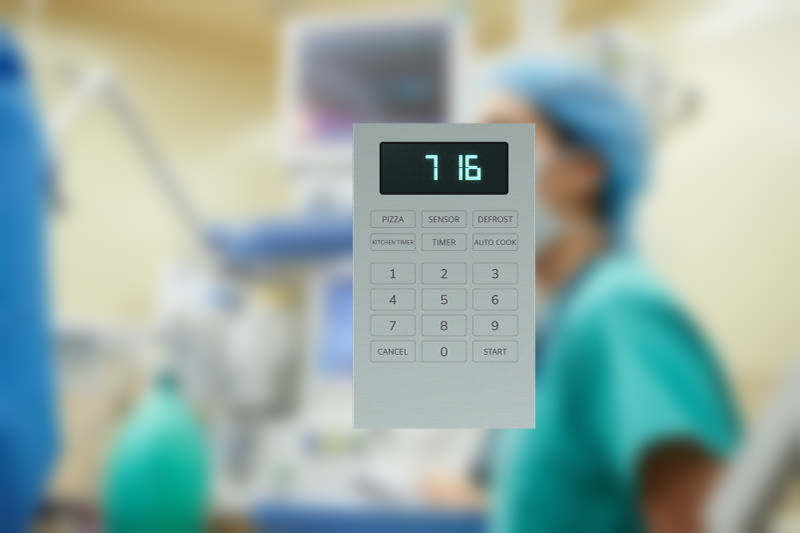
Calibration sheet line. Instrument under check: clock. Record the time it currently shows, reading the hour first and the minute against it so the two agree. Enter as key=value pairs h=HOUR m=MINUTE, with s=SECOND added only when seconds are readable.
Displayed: h=7 m=16
